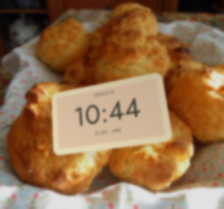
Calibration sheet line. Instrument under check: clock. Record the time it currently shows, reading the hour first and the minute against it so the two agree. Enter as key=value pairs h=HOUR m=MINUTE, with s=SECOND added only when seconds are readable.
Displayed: h=10 m=44
